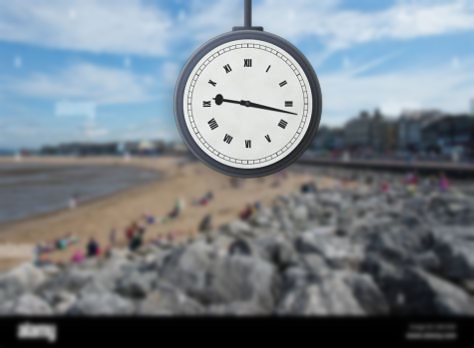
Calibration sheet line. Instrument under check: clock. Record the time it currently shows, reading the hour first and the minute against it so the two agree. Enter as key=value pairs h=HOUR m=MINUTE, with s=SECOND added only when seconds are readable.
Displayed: h=9 m=17
